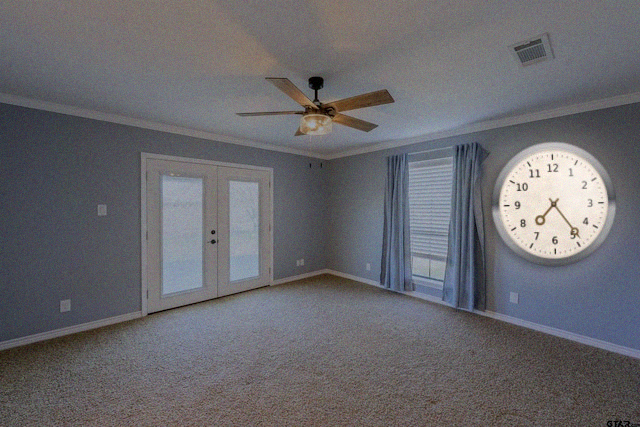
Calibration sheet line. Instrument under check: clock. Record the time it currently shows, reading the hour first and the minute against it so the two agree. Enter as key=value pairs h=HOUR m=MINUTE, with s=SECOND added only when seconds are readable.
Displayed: h=7 m=24
